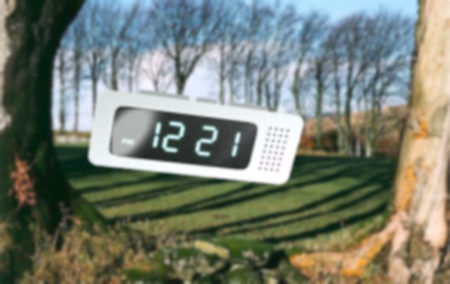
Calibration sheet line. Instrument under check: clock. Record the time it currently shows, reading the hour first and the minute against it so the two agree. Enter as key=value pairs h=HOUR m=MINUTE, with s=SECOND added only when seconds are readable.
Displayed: h=12 m=21
